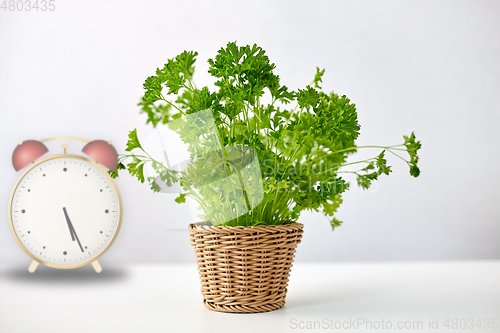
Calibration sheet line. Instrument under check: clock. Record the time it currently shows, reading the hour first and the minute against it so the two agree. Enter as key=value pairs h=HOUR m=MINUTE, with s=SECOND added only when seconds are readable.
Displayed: h=5 m=26
